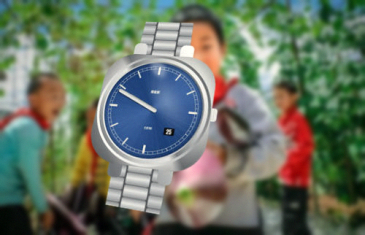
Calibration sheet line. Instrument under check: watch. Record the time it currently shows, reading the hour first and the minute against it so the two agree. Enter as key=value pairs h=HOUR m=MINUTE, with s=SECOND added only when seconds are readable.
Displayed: h=9 m=49
